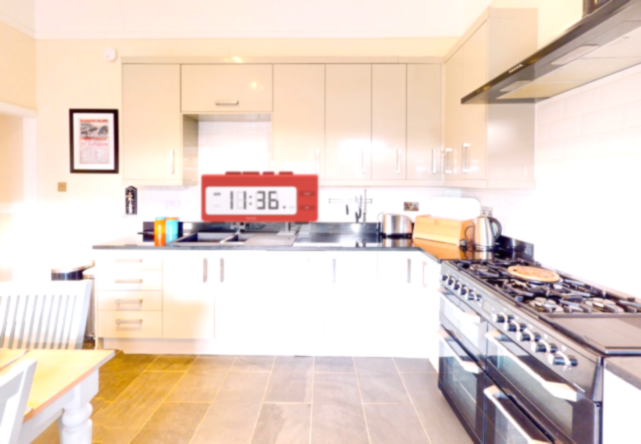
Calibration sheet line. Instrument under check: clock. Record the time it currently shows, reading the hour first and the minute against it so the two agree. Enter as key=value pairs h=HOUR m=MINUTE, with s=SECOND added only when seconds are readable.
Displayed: h=11 m=36
